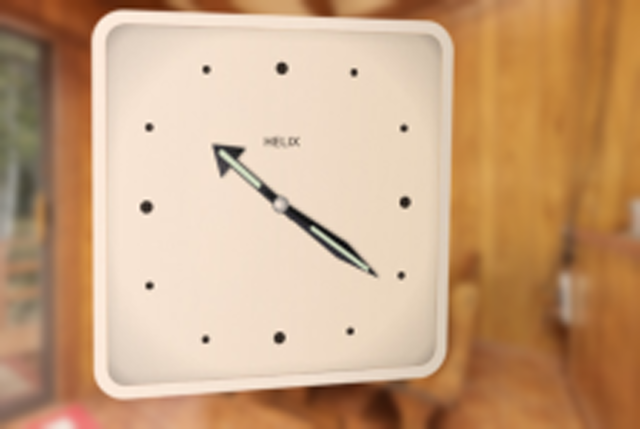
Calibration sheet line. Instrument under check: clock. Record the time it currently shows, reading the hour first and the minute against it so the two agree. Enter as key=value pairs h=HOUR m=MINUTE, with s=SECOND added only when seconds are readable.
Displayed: h=10 m=21
